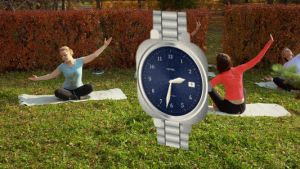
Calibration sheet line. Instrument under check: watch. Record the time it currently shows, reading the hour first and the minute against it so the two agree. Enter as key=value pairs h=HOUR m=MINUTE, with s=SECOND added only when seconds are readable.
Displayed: h=2 m=32
